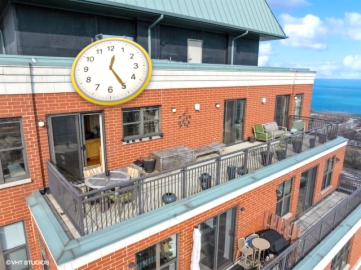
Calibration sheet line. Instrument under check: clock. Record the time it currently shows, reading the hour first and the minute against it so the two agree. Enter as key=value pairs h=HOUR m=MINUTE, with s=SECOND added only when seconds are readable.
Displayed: h=12 m=25
